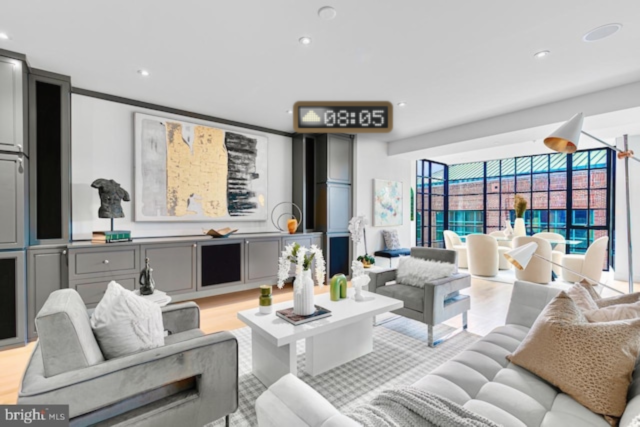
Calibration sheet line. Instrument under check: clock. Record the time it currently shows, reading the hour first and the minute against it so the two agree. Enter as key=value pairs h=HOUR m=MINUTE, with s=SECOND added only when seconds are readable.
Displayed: h=8 m=5
